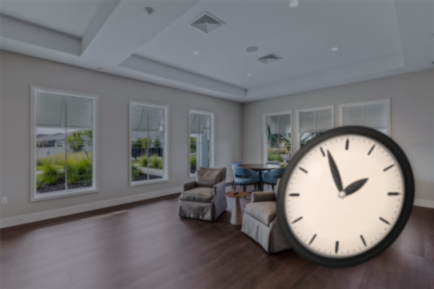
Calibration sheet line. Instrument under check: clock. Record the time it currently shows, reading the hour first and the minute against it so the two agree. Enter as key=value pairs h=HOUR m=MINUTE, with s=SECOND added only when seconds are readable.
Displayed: h=1 m=56
